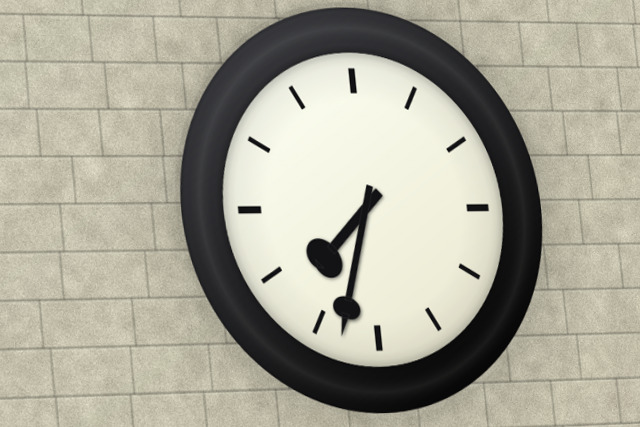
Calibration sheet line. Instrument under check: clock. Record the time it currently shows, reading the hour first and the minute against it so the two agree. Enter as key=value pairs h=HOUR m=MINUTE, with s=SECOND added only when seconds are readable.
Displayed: h=7 m=33
